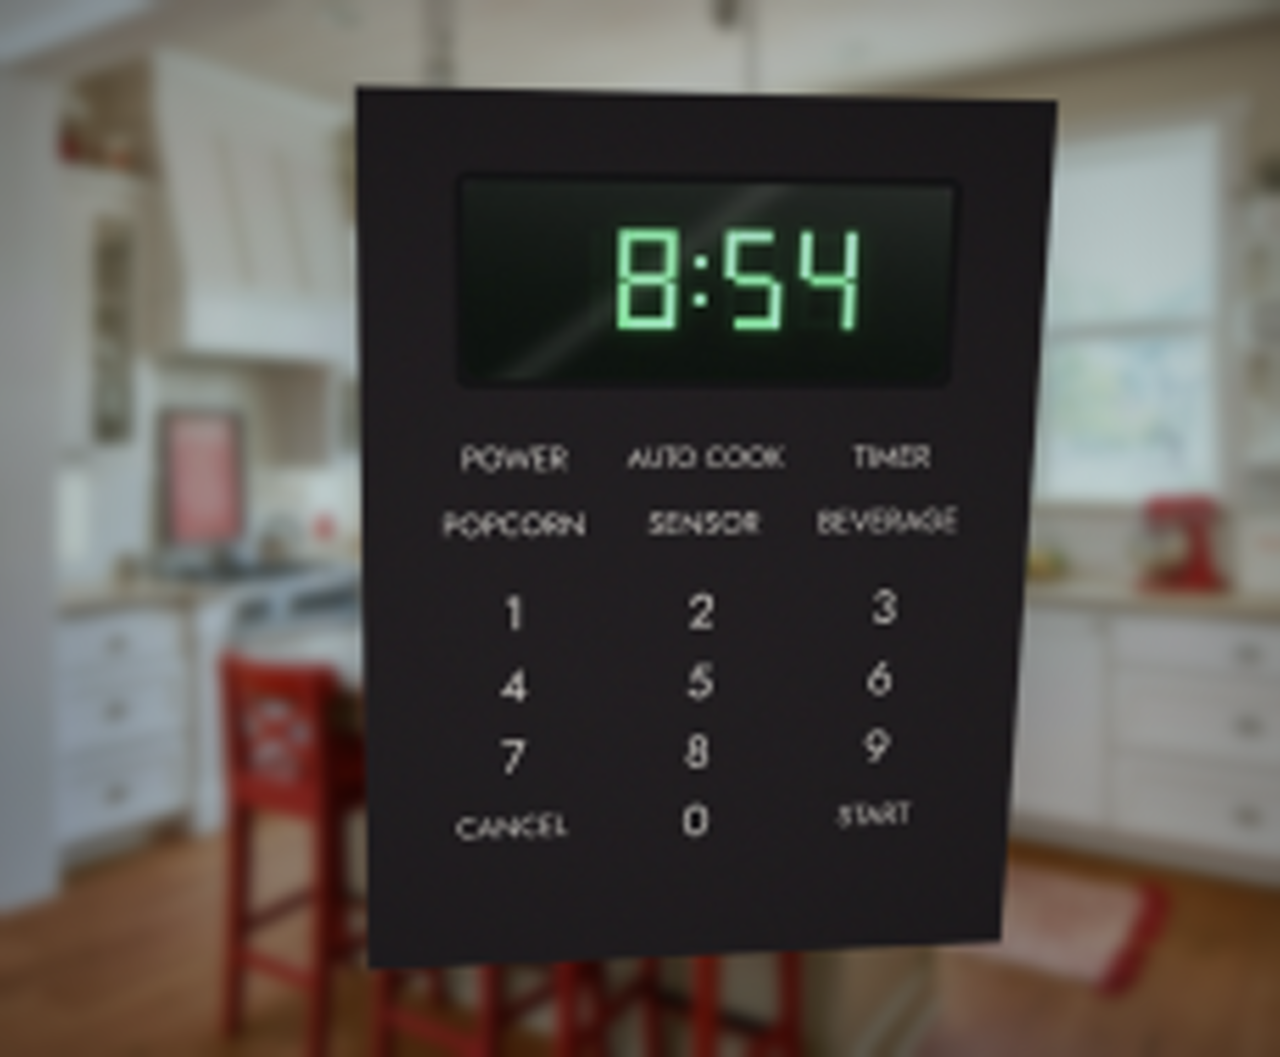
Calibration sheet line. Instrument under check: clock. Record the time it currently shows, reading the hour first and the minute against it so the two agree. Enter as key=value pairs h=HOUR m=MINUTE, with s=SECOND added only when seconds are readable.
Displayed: h=8 m=54
